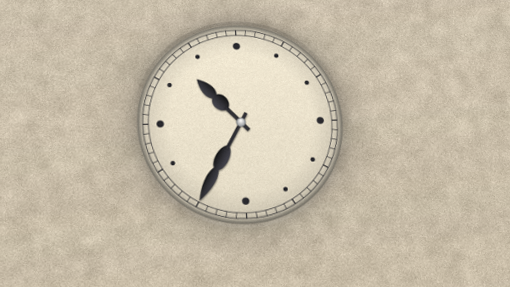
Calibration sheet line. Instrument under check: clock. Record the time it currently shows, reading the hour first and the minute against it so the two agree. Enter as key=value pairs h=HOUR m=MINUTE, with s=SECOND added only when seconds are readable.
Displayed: h=10 m=35
